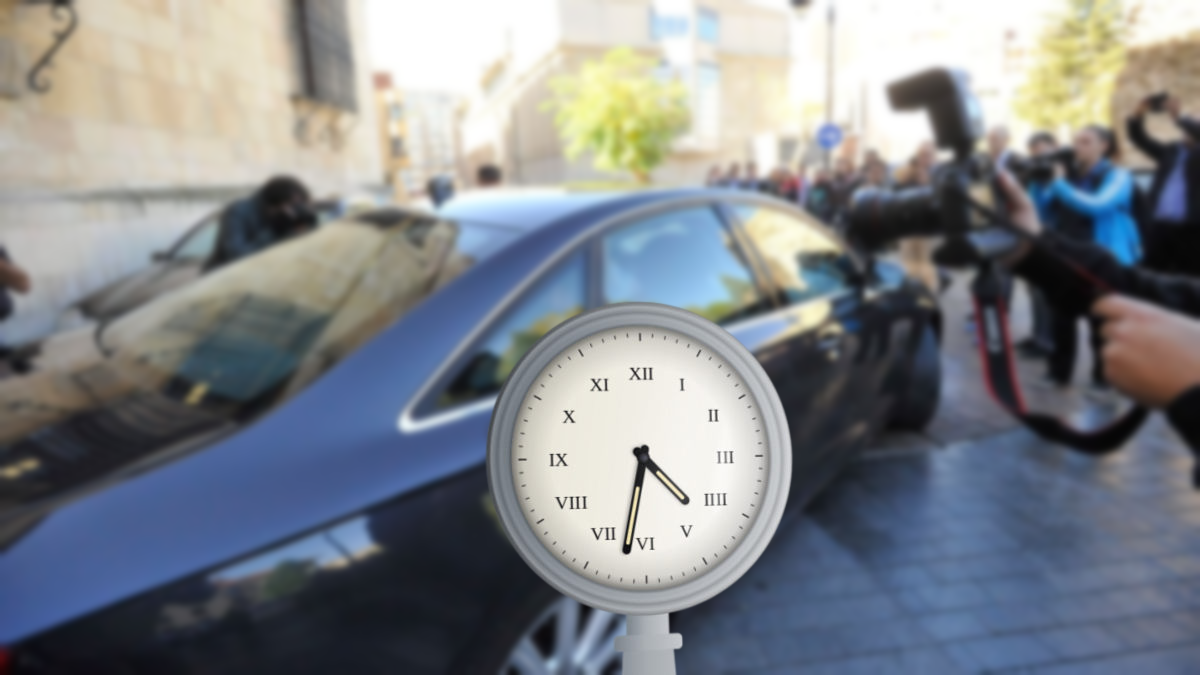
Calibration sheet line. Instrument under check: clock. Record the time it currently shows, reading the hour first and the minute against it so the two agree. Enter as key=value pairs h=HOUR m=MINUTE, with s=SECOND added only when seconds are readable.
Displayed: h=4 m=32
